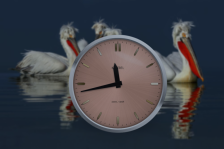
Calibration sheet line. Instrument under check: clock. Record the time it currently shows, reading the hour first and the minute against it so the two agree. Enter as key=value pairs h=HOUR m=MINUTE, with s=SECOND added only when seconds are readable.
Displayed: h=11 m=43
